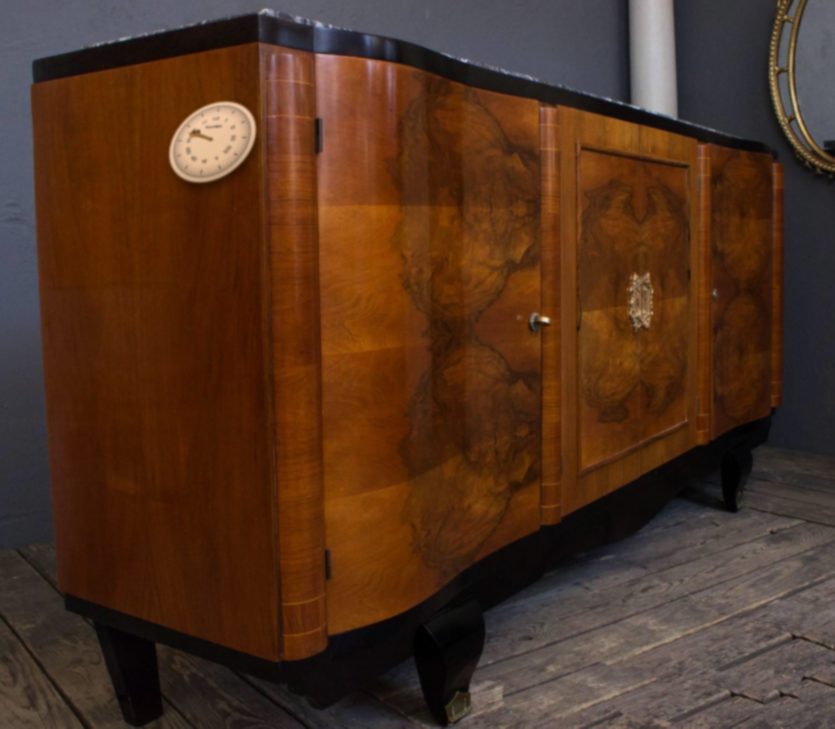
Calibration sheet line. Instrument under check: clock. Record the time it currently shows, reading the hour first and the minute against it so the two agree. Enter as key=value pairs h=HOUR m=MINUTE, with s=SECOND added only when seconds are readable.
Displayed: h=9 m=48
